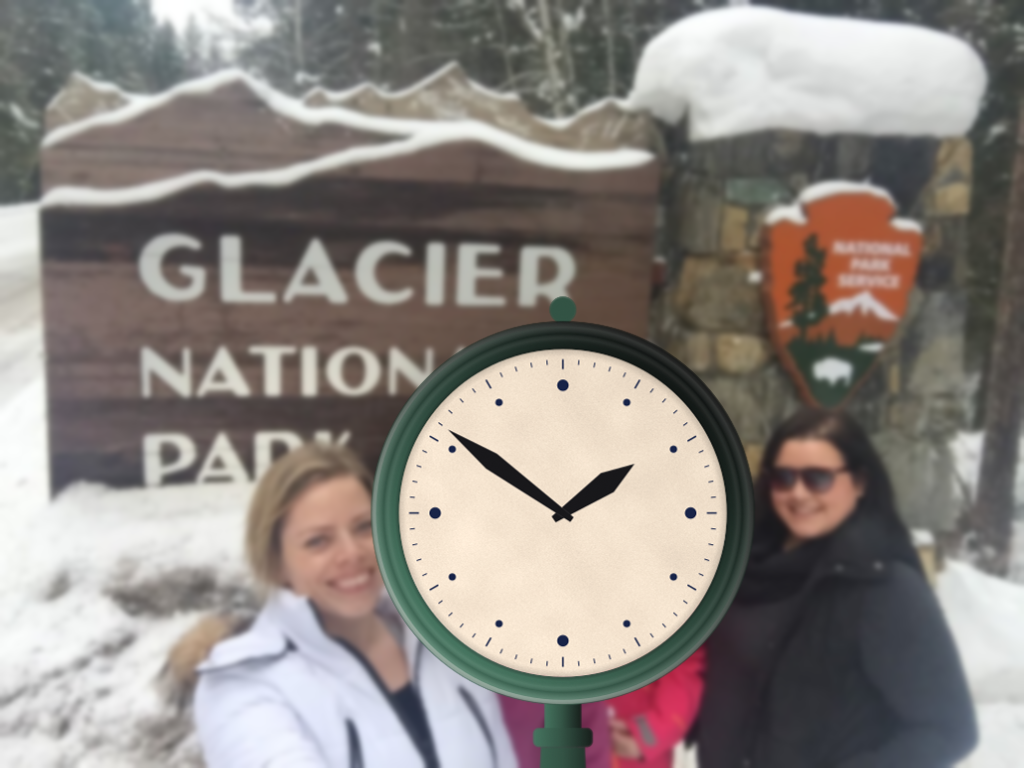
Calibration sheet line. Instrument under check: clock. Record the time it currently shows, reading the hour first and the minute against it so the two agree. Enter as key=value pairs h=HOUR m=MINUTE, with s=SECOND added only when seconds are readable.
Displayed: h=1 m=51
